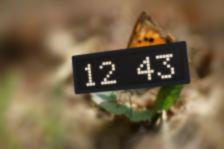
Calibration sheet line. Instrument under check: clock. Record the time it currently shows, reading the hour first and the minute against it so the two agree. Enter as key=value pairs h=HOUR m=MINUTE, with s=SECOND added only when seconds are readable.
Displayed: h=12 m=43
